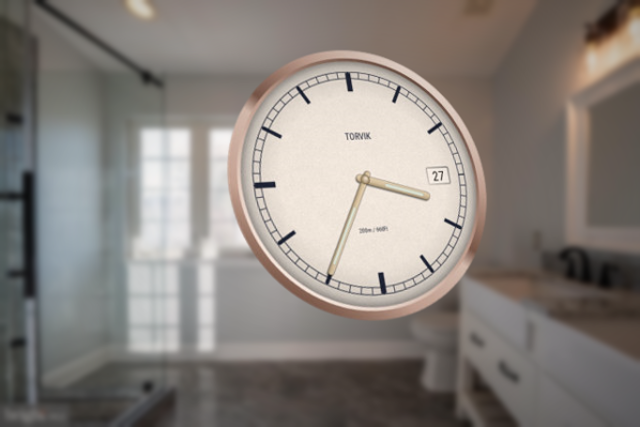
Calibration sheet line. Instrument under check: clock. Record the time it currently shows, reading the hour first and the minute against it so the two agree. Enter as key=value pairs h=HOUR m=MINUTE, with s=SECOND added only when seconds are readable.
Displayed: h=3 m=35
